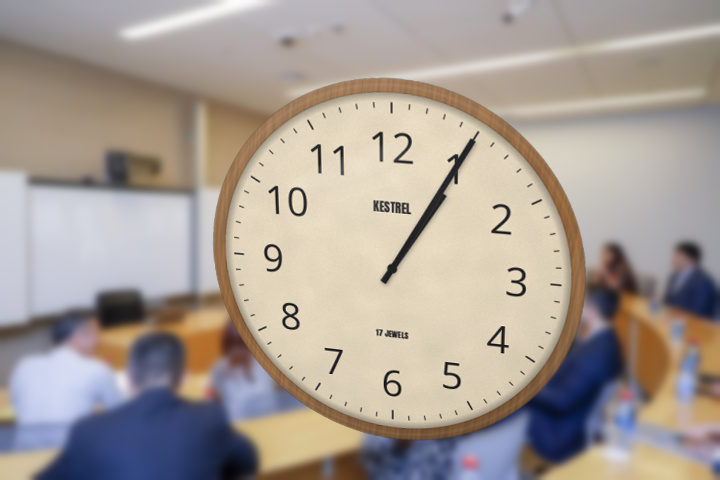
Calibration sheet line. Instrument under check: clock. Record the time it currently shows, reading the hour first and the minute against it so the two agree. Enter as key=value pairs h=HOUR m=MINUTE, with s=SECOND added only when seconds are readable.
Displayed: h=1 m=5
